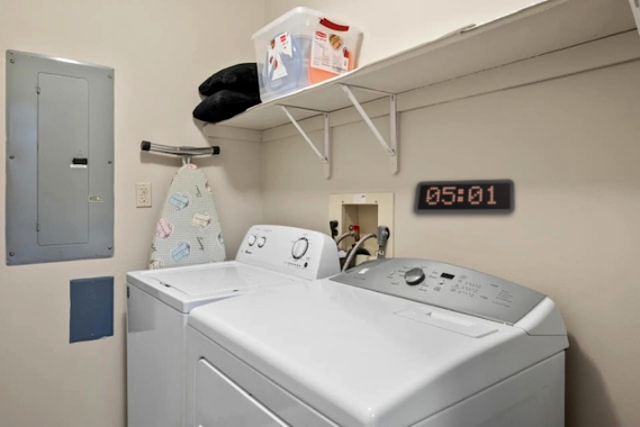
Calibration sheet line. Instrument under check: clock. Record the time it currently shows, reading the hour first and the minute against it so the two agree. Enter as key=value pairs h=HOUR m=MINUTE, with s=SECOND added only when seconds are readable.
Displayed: h=5 m=1
